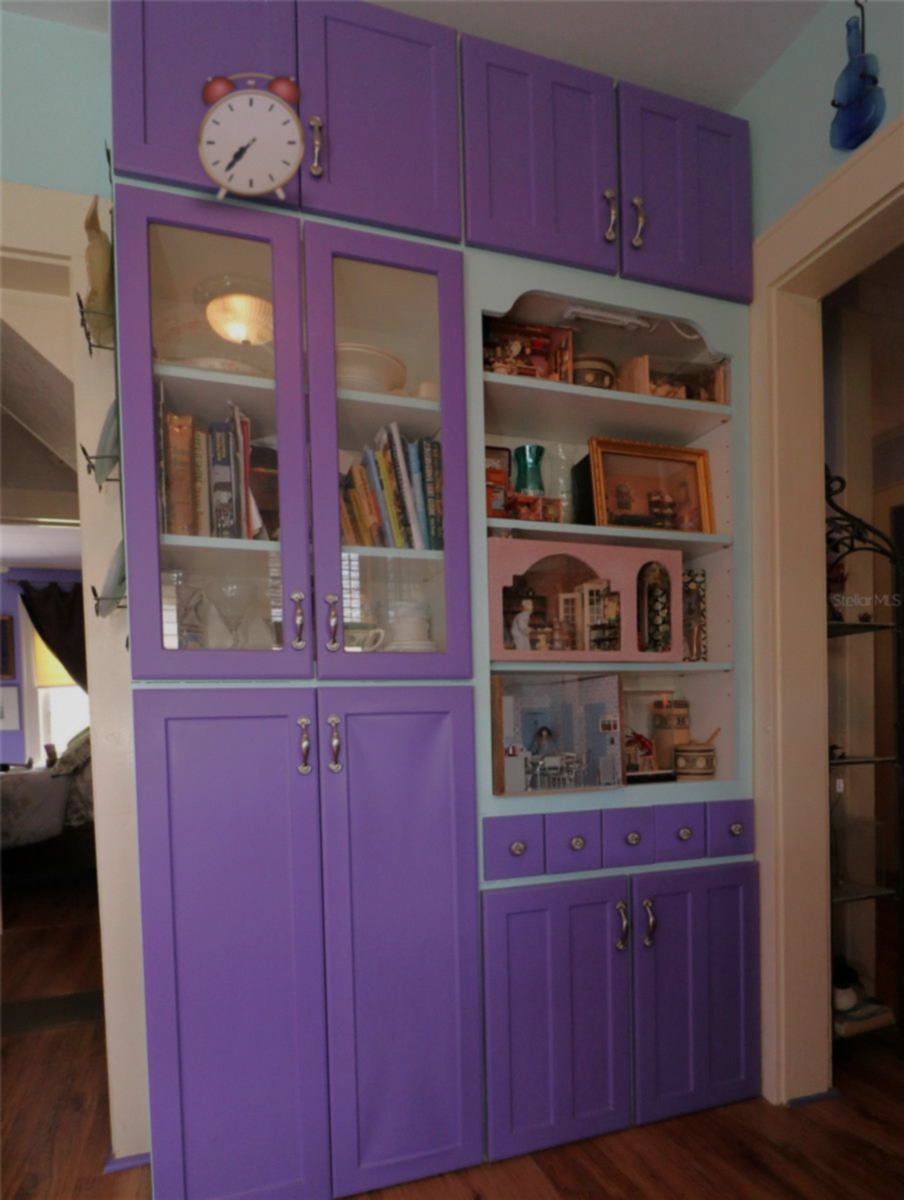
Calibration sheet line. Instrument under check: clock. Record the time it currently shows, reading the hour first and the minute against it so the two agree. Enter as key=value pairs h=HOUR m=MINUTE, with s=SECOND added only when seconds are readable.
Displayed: h=7 m=37
